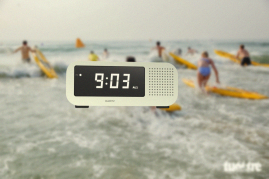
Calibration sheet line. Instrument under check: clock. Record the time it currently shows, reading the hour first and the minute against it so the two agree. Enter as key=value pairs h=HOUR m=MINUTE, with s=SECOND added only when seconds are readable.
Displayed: h=9 m=3
